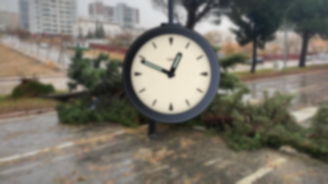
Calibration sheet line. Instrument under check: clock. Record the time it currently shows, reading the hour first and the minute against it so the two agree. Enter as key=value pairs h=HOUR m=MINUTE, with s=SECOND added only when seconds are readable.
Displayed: h=12 m=49
